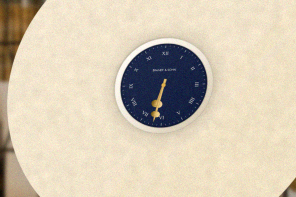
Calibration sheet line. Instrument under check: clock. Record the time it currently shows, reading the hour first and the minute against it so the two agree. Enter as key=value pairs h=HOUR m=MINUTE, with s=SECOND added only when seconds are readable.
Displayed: h=6 m=32
